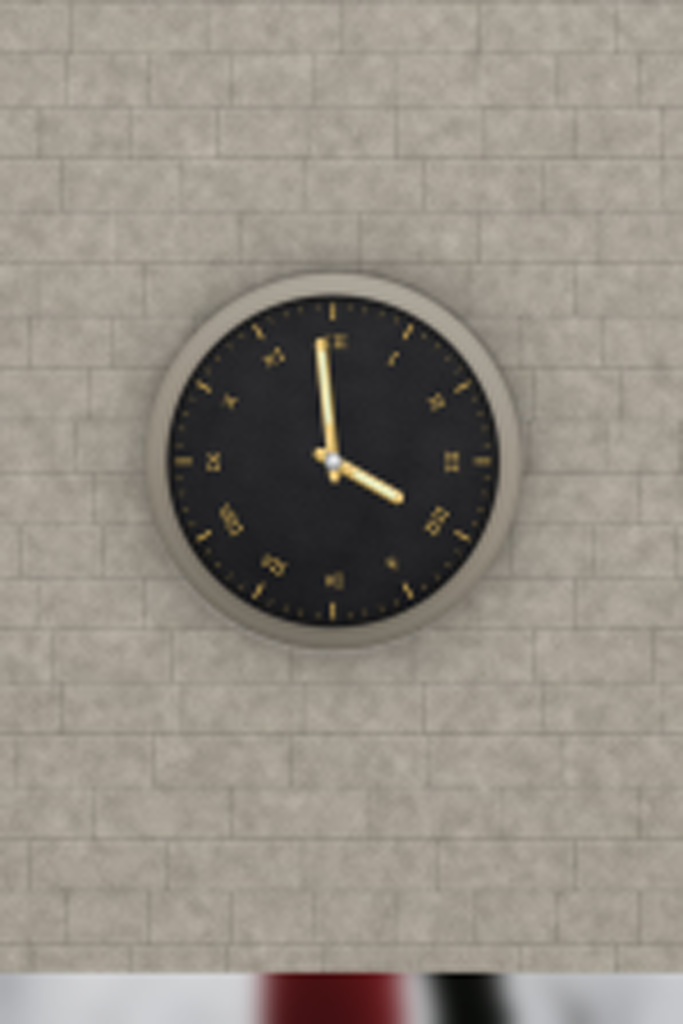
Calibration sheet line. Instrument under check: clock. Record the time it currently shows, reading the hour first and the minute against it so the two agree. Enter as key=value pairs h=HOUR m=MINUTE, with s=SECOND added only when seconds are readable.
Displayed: h=3 m=59
